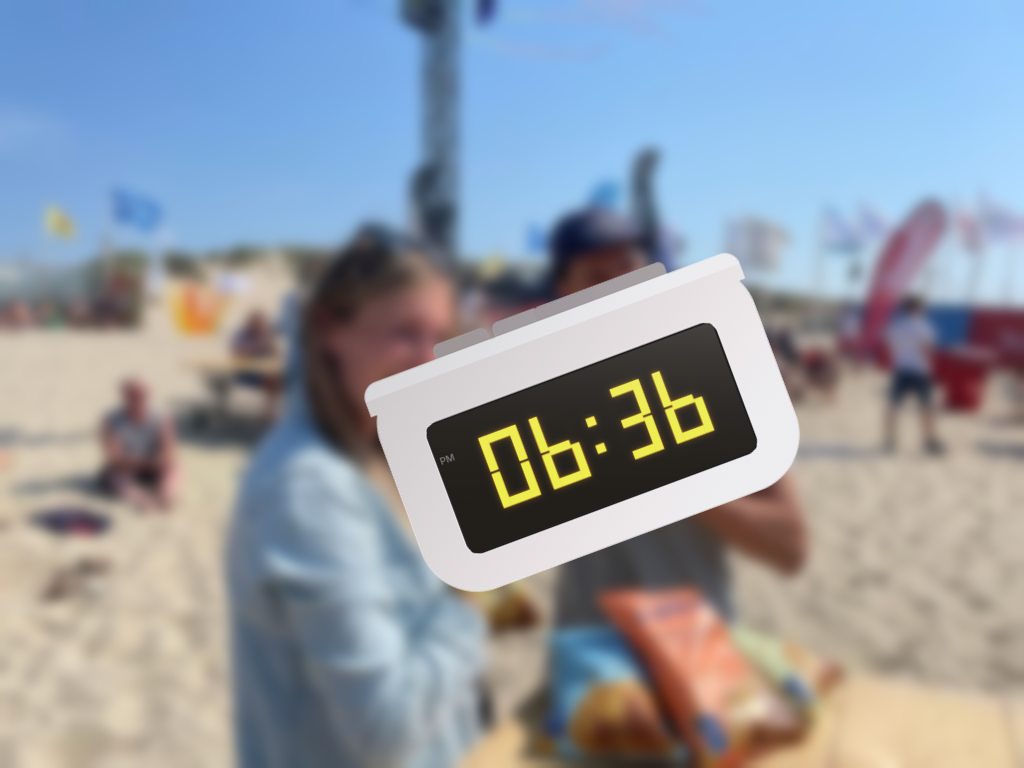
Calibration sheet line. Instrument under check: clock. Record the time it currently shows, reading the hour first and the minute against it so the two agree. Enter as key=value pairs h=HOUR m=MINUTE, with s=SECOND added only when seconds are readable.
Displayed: h=6 m=36
